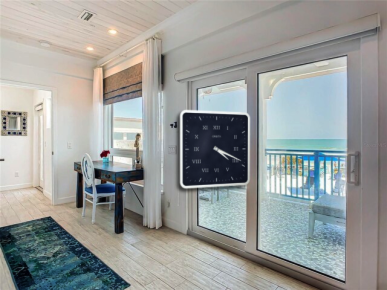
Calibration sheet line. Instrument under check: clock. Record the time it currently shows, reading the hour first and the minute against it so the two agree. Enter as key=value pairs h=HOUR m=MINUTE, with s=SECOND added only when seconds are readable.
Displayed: h=4 m=19
